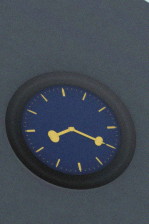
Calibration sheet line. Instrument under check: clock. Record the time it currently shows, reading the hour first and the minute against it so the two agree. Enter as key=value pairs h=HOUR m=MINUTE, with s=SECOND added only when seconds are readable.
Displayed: h=8 m=20
